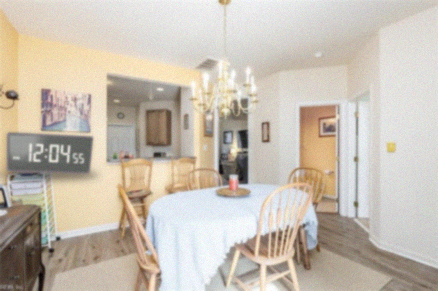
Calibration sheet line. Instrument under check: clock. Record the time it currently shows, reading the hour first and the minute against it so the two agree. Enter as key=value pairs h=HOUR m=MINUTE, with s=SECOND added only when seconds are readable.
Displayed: h=12 m=4
